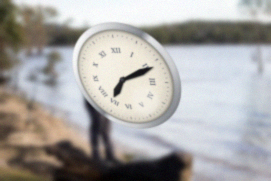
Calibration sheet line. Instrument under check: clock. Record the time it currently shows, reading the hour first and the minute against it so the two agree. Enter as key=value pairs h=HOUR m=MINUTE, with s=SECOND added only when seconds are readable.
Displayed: h=7 m=11
